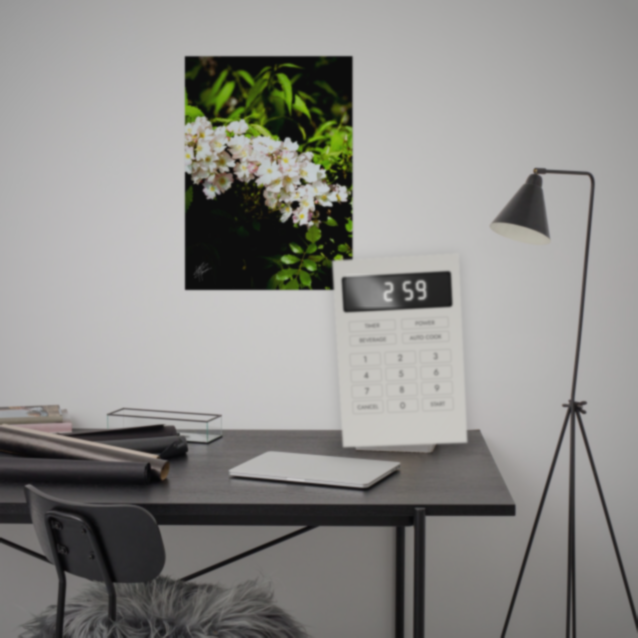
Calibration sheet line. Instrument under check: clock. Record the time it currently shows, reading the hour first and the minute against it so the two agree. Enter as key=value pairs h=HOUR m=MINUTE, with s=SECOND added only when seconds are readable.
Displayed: h=2 m=59
